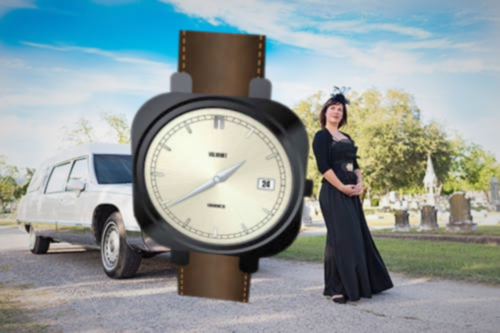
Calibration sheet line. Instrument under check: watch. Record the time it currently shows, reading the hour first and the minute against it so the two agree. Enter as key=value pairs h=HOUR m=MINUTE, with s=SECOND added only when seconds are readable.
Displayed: h=1 m=39
